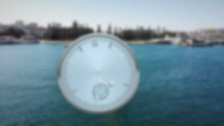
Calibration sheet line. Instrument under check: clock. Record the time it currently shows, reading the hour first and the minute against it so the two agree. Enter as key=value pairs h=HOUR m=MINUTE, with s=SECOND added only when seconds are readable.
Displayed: h=4 m=32
